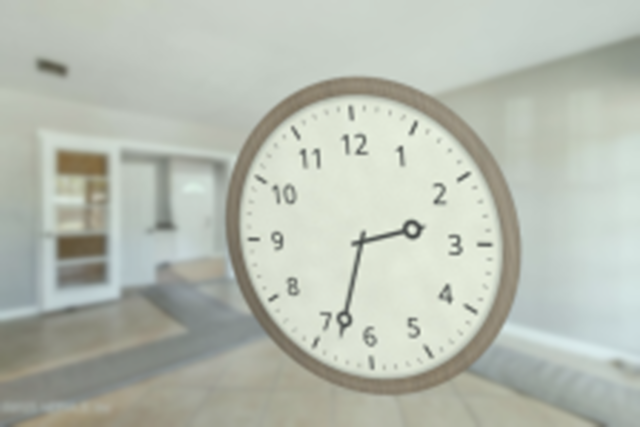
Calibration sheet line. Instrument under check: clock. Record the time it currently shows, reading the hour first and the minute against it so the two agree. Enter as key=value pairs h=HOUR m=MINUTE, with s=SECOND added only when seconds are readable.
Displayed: h=2 m=33
